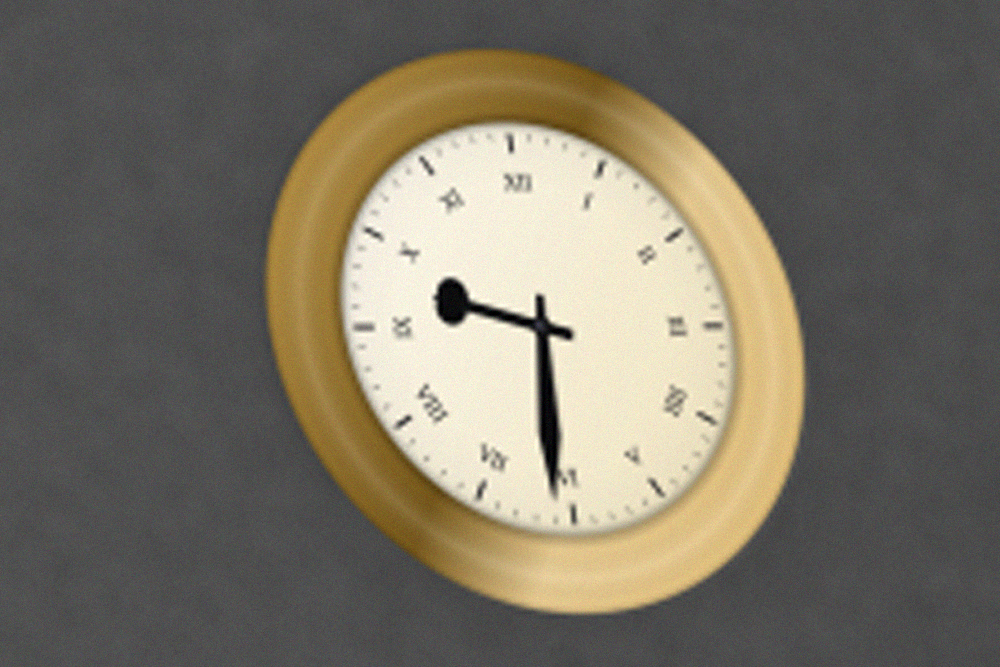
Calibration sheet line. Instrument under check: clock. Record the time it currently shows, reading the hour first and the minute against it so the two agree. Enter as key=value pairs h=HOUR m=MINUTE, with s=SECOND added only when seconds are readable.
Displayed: h=9 m=31
